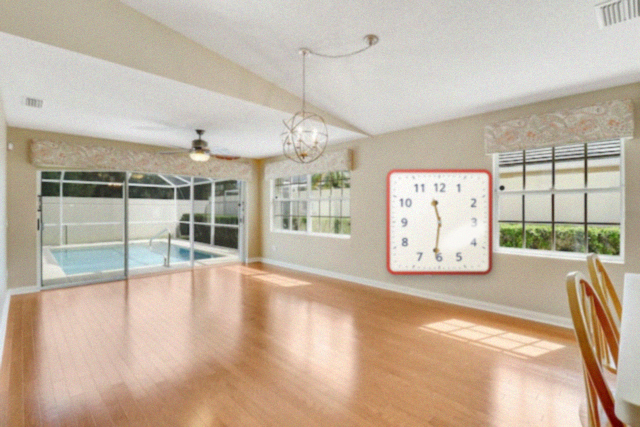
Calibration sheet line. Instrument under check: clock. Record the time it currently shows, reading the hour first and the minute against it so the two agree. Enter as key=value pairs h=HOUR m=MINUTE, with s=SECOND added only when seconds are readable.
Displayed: h=11 m=31
